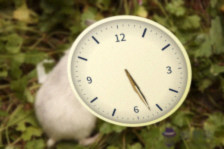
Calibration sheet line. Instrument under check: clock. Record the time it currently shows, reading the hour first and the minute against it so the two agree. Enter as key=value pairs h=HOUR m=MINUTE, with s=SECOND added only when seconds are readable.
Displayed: h=5 m=27
